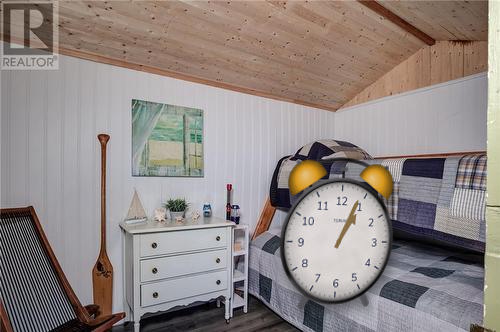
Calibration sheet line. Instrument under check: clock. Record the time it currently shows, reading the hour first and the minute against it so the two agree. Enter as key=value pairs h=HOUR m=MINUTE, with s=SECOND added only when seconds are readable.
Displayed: h=1 m=4
